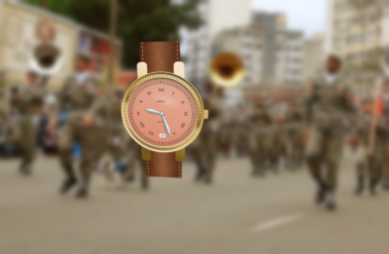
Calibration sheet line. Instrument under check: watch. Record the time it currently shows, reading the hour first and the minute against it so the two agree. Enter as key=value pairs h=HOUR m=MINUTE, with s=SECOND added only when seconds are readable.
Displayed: h=9 m=27
